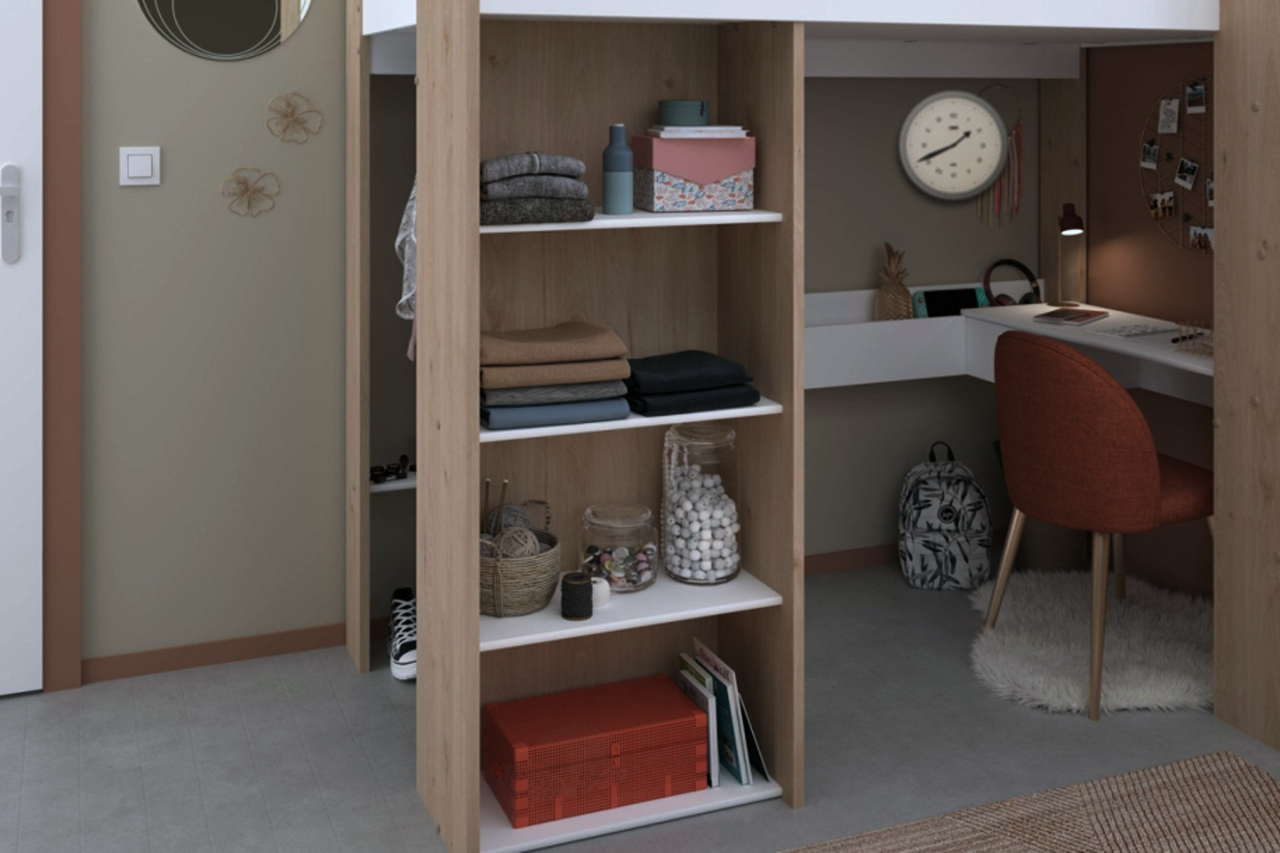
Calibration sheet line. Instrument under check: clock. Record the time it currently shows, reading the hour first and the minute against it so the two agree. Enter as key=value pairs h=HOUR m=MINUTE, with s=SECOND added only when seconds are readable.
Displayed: h=1 m=41
